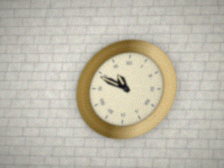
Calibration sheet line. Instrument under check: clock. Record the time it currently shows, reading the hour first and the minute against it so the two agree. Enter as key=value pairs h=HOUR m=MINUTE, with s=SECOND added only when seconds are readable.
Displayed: h=10 m=49
